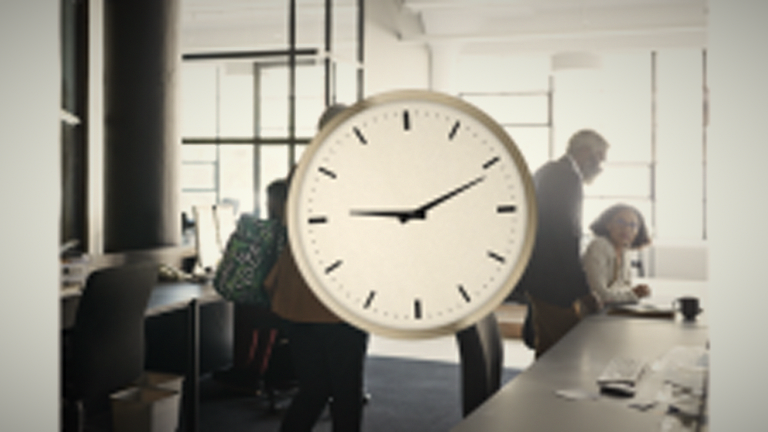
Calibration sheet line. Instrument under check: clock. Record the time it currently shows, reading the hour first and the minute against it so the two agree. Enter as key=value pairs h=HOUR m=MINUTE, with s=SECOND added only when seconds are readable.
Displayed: h=9 m=11
